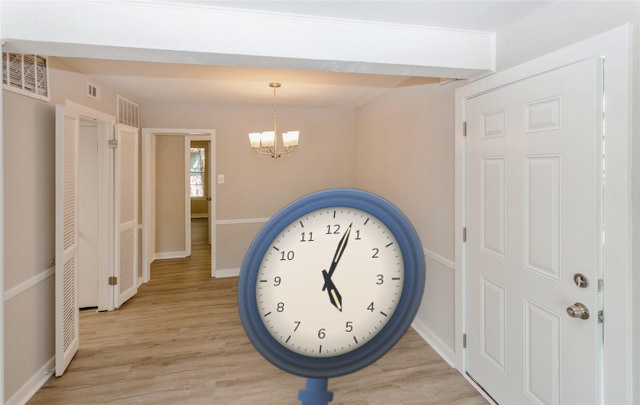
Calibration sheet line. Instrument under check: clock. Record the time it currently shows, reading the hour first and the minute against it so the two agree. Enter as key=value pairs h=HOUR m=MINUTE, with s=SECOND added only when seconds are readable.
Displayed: h=5 m=3
